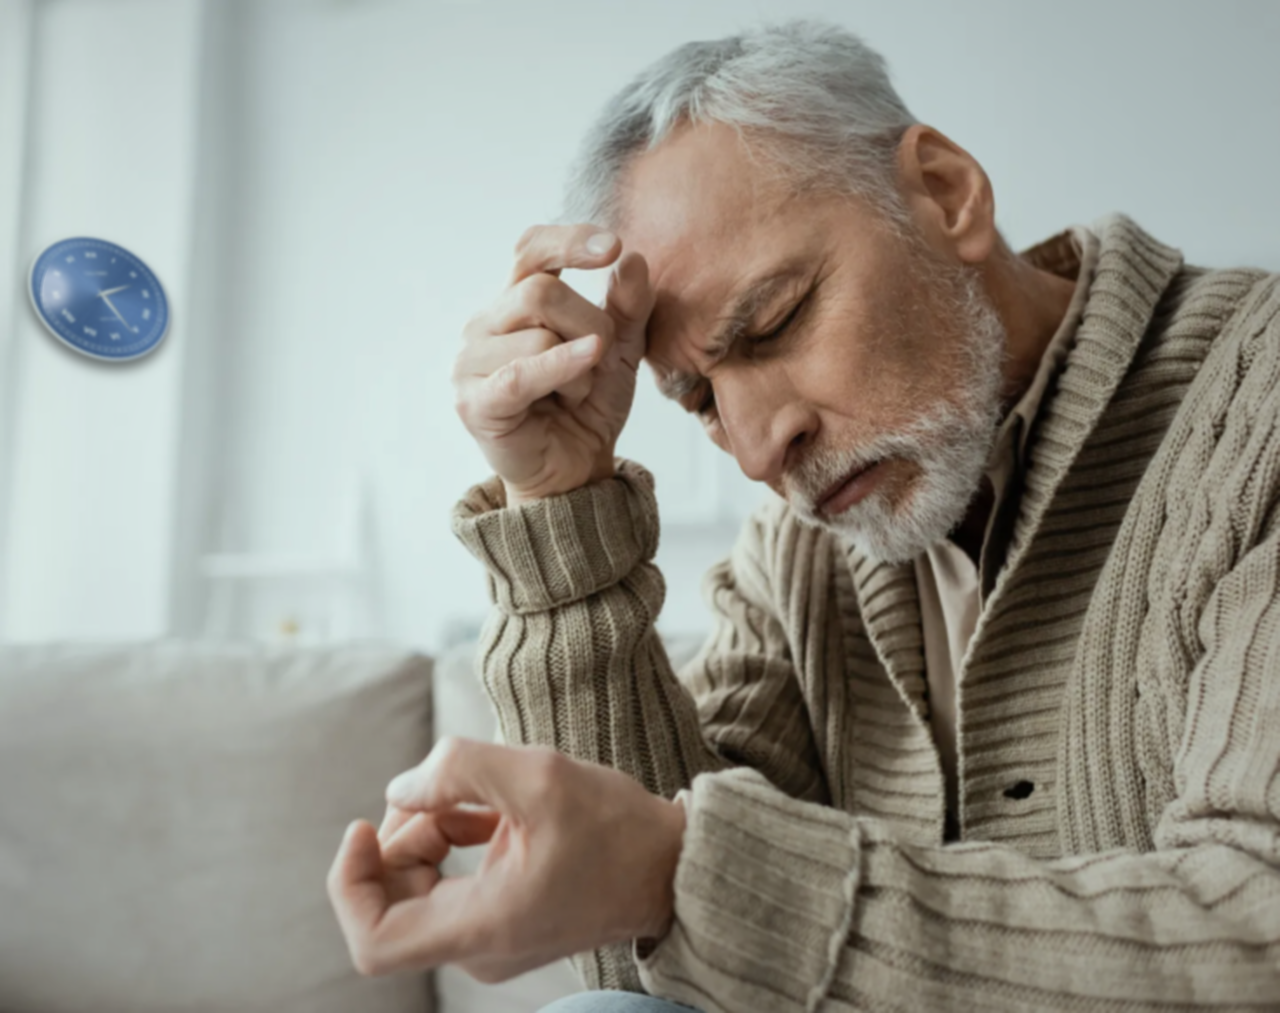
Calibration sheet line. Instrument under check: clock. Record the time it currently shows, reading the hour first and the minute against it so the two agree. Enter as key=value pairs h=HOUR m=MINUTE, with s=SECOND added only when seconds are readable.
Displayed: h=2 m=26
